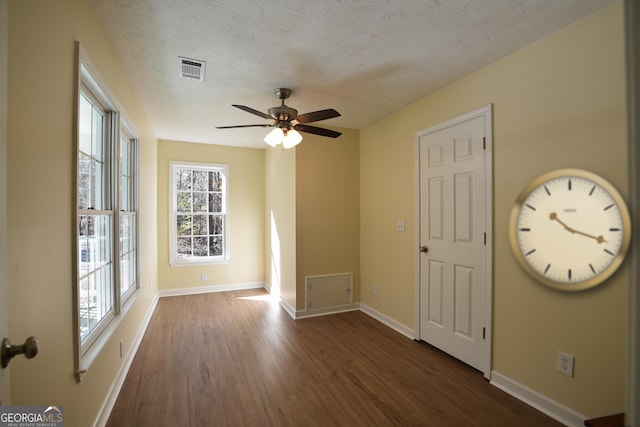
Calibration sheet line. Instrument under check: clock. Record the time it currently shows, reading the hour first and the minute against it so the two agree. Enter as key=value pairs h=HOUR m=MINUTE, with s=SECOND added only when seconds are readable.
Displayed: h=10 m=18
